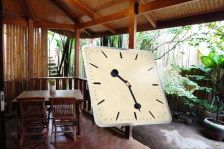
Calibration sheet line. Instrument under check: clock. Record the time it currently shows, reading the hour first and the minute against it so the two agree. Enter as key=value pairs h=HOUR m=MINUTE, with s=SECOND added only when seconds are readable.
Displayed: h=10 m=28
